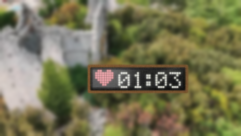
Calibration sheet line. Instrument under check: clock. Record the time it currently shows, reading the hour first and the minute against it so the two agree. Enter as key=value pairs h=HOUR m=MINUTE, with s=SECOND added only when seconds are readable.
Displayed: h=1 m=3
